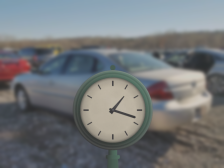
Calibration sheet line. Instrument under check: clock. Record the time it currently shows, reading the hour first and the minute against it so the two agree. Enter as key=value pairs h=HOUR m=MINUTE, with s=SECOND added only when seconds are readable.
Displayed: h=1 m=18
